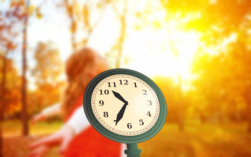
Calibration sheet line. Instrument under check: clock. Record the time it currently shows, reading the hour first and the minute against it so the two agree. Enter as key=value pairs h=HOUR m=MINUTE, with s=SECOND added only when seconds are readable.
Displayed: h=10 m=35
